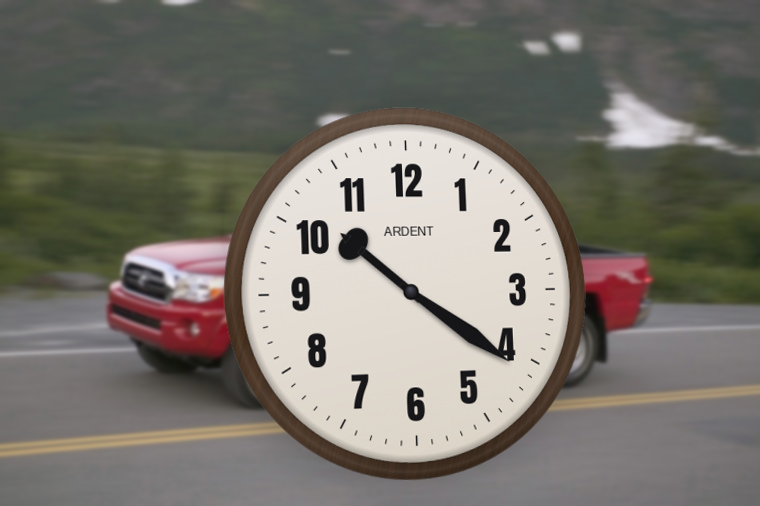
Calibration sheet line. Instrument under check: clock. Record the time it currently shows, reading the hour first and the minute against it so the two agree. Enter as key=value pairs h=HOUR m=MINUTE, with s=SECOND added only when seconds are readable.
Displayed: h=10 m=21
